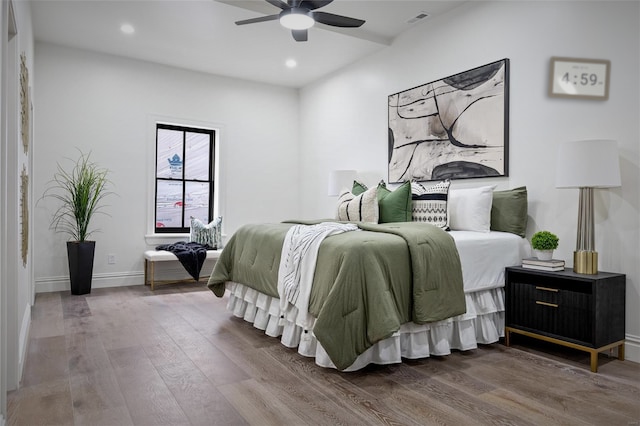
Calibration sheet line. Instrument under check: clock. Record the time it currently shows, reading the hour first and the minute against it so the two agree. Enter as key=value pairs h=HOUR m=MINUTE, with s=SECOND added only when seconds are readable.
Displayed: h=4 m=59
